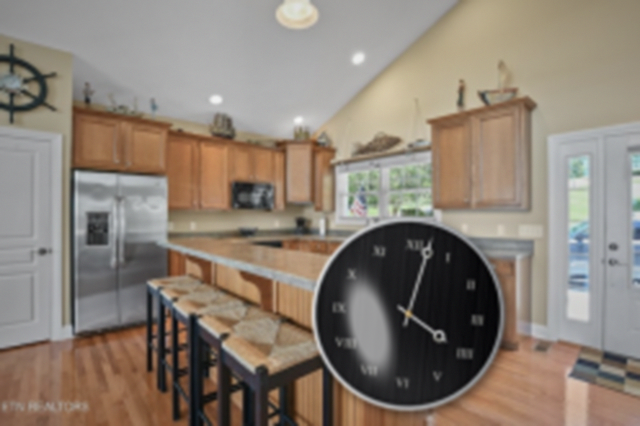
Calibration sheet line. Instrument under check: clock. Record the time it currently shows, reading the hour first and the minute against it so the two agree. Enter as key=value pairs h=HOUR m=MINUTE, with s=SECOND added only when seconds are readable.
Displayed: h=4 m=2
